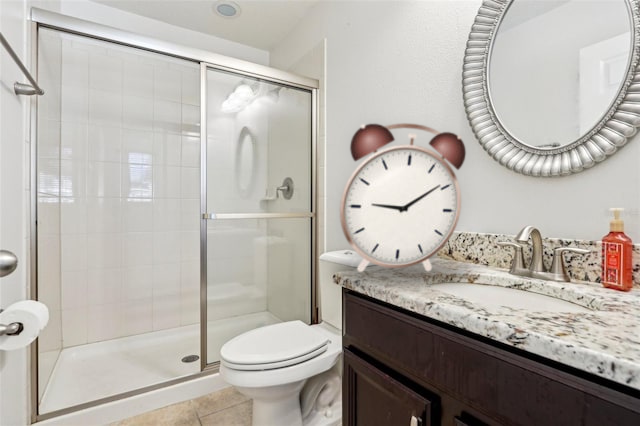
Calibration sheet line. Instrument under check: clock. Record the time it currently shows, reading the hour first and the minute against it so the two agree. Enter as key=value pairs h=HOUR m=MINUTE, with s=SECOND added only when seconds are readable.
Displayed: h=9 m=9
